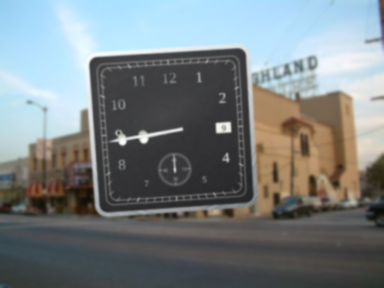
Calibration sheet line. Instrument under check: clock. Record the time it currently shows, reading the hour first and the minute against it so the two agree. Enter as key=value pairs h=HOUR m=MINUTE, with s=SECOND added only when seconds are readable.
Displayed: h=8 m=44
